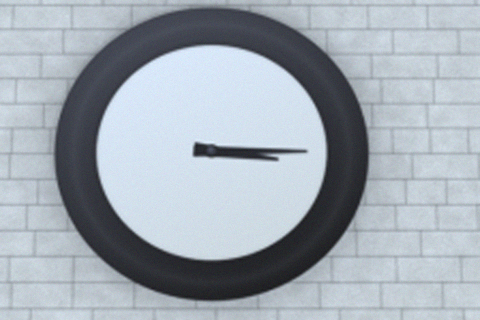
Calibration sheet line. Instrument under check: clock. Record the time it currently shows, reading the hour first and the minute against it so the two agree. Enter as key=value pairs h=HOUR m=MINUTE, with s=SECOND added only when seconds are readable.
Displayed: h=3 m=15
